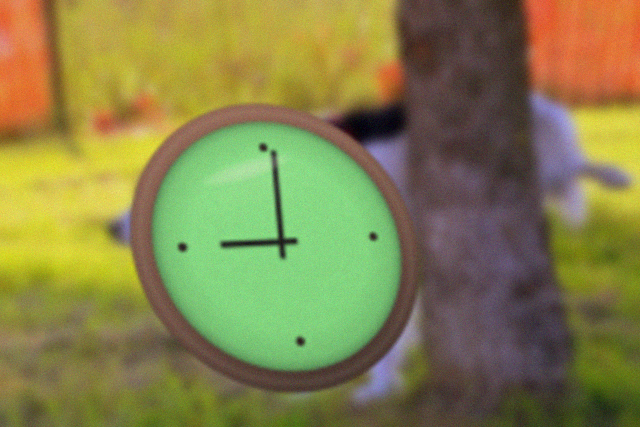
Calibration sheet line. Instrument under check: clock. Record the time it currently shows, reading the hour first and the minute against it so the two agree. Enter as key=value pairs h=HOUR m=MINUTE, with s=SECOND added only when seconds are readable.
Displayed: h=9 m=1
